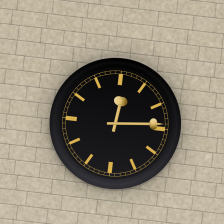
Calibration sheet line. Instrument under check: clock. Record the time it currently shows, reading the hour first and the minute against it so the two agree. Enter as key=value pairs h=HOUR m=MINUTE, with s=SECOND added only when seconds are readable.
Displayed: h=12 m=14
